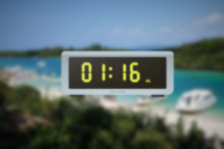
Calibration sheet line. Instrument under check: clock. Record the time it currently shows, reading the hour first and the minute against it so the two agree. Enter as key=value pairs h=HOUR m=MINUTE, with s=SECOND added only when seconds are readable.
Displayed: h=1 m=16
